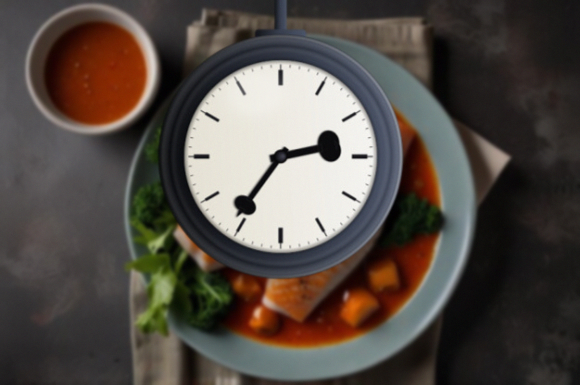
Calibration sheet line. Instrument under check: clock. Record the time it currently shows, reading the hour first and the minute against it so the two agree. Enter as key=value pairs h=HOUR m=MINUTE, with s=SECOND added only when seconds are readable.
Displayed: h=2 m=36
